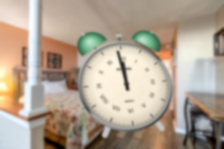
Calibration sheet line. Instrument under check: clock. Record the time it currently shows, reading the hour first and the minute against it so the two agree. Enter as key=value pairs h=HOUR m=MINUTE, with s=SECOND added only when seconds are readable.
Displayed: h=11 m=59
